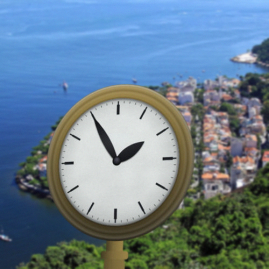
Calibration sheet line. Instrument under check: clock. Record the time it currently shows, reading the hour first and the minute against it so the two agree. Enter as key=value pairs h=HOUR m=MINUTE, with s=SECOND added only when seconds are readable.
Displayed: h=1 m=55
